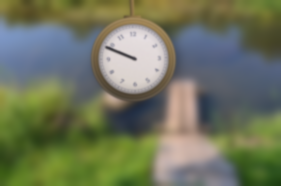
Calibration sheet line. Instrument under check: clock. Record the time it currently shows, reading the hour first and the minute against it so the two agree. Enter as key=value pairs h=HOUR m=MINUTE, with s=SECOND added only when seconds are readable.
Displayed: h=9 m=49
